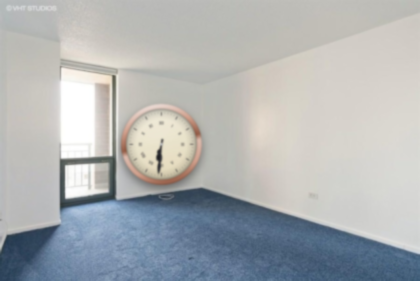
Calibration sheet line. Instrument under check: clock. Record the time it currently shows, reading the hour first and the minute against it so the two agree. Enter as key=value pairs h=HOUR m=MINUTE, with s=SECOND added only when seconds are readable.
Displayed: h=6 m=31
